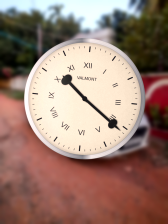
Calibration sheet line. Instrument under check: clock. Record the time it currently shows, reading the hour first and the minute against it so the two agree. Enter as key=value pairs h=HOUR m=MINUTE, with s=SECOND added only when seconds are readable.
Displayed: h=10 m=21
